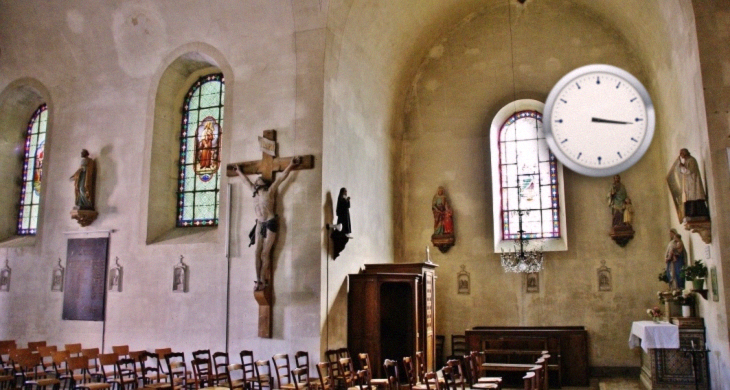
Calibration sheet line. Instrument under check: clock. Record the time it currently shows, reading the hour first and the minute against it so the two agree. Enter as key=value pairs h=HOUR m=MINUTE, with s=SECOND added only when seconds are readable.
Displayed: h=3 m=16
